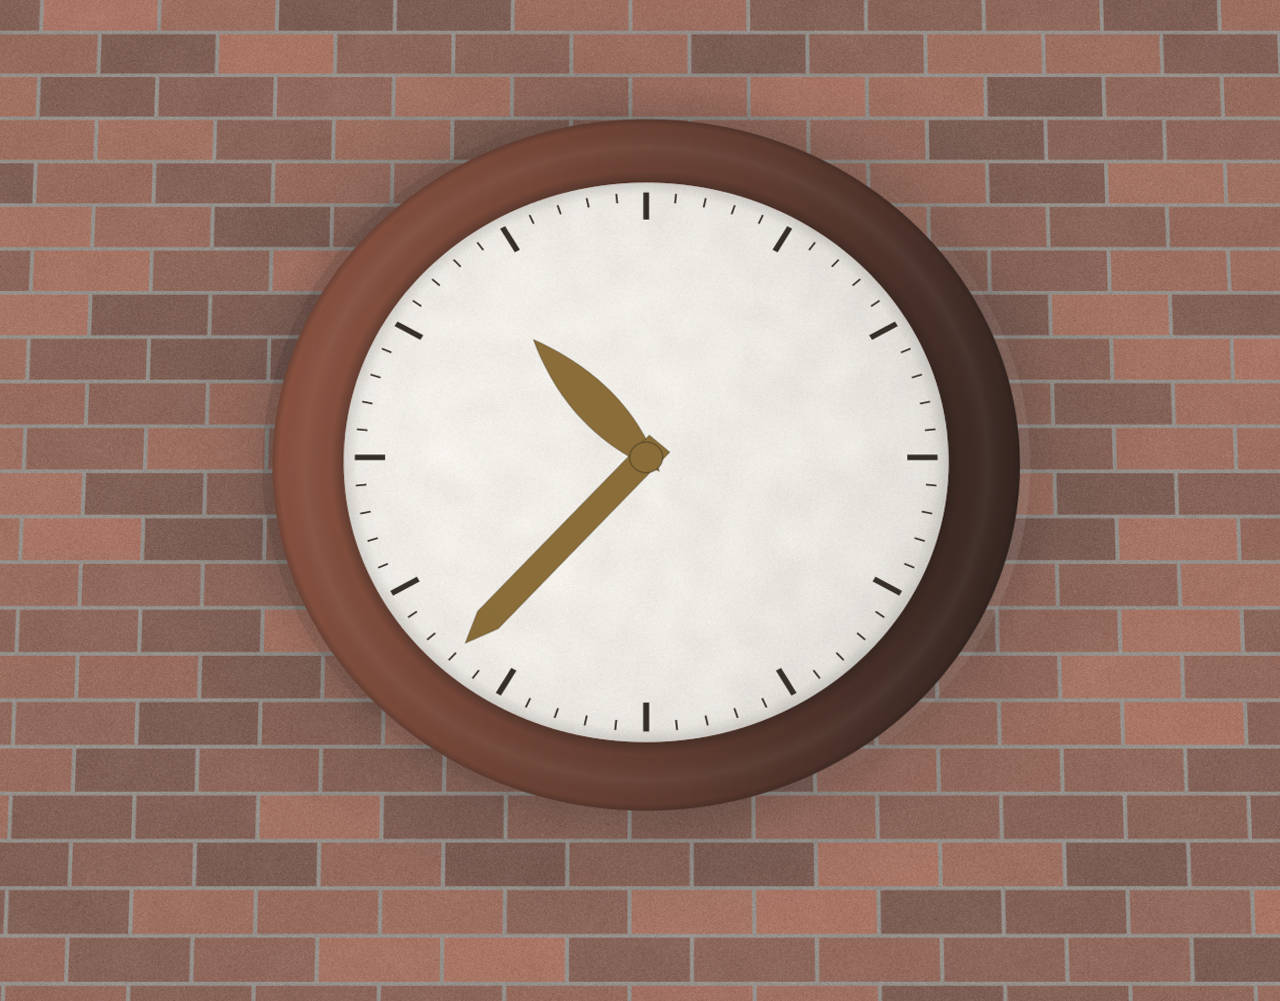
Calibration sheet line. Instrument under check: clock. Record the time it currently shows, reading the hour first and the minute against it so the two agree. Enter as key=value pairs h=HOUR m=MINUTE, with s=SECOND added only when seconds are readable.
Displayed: h=10 m=37
